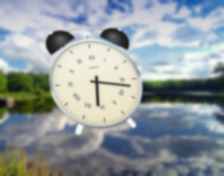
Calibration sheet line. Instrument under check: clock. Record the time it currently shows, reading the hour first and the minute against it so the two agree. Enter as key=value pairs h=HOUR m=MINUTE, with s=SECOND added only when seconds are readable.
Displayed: h=6 m=17
